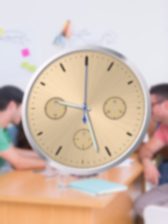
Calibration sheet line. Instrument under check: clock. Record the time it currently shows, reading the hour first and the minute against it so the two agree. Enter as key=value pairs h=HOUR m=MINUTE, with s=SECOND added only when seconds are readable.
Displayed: h=9 m=27
